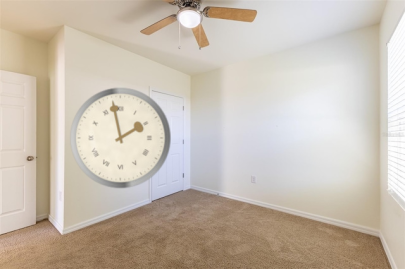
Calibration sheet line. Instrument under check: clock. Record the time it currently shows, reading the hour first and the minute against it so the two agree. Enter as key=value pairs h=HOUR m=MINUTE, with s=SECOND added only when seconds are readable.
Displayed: h=1 m=58
